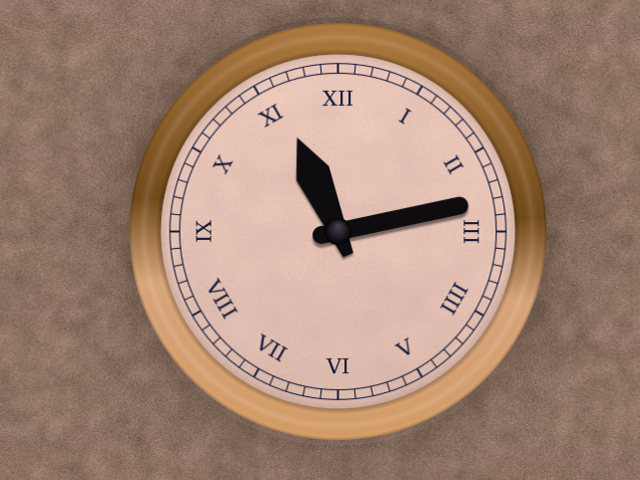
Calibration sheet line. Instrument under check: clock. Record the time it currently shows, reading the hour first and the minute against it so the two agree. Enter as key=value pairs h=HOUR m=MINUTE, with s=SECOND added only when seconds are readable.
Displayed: h=11 m=13
